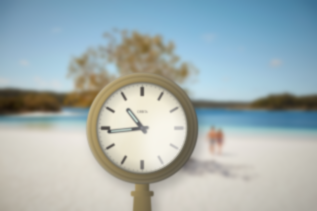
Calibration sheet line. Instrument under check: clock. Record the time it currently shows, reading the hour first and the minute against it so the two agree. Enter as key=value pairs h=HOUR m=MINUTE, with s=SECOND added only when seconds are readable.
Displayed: h=10 m=44
